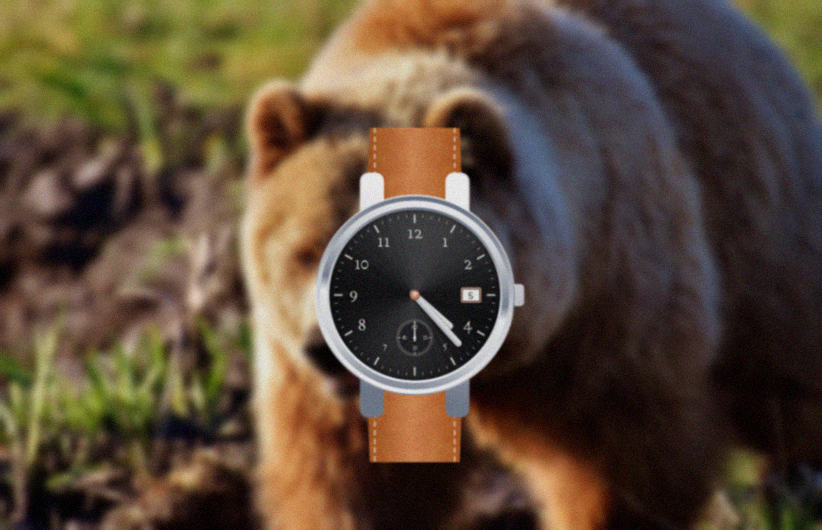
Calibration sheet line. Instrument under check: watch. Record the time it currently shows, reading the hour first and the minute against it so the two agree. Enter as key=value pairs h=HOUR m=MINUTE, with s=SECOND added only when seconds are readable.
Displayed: h=4 m=23
